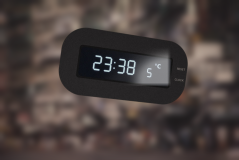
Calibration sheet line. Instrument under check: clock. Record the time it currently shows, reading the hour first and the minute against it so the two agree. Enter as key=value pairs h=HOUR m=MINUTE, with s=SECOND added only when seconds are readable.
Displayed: h=23 m=38
